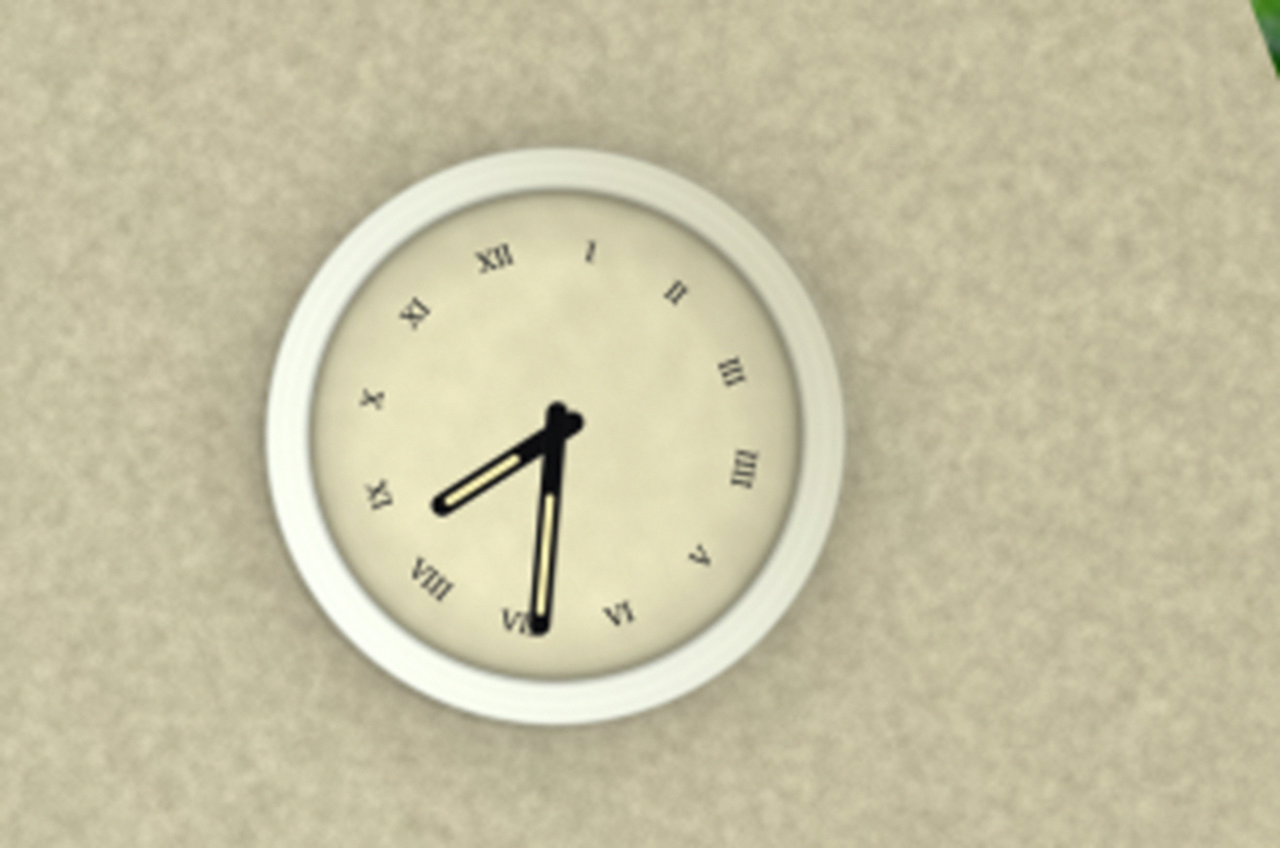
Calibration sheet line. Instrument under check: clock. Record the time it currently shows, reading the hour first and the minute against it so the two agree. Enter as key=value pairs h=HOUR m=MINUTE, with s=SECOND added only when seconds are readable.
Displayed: h=8 m=34
